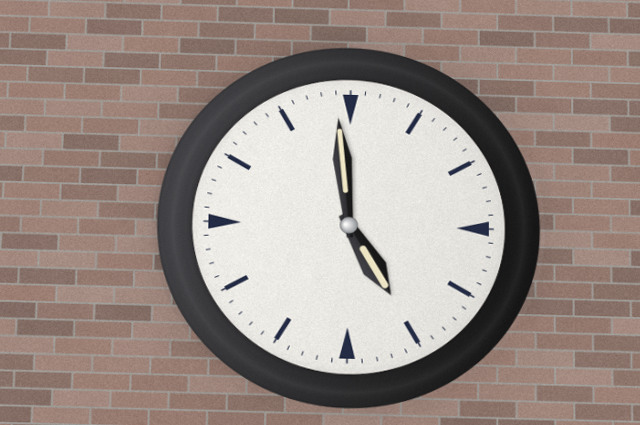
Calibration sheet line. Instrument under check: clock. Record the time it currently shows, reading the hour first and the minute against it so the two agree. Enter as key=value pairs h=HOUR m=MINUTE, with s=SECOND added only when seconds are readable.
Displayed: h=4 m=59
